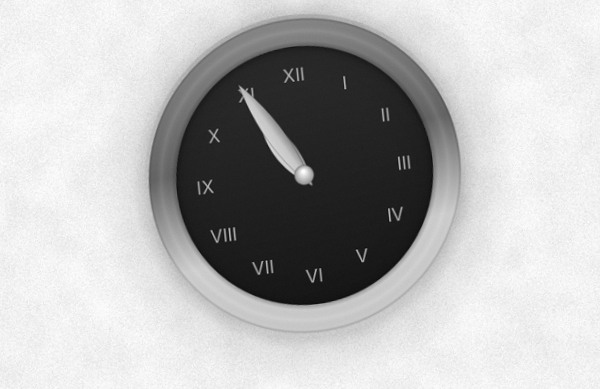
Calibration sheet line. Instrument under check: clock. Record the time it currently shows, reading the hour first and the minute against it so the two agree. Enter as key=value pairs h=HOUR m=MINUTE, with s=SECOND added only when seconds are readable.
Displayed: h=10 m=55
